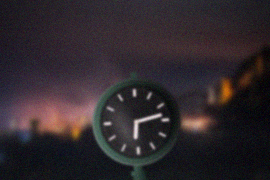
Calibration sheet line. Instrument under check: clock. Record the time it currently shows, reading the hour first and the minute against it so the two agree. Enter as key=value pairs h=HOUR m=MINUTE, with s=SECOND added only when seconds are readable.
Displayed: h=6 m=13
